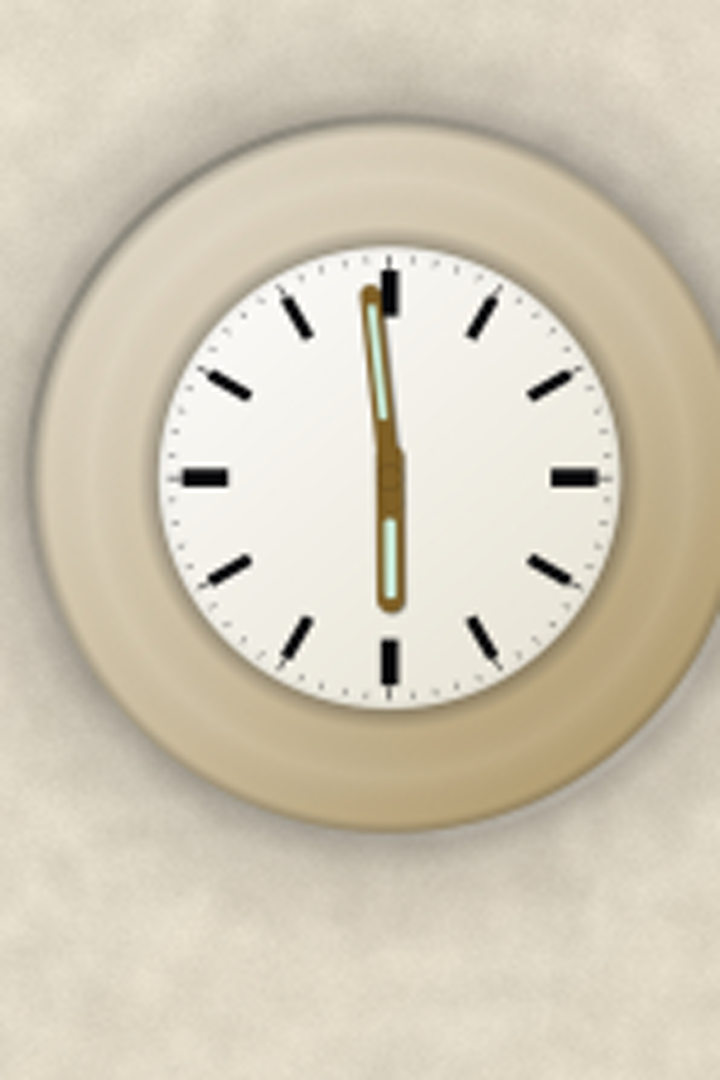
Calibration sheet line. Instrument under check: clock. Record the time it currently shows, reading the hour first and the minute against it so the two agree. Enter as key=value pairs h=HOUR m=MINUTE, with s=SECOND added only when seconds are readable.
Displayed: h=5 m=59
